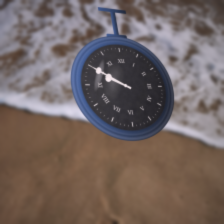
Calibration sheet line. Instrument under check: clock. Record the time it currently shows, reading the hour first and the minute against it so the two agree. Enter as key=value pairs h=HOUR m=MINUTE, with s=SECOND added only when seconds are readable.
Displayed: h=9 m=50
